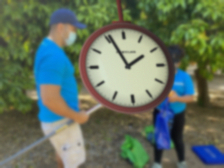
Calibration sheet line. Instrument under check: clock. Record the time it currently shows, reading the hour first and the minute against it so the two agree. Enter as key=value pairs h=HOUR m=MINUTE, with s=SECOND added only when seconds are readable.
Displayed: h=1 m=56
